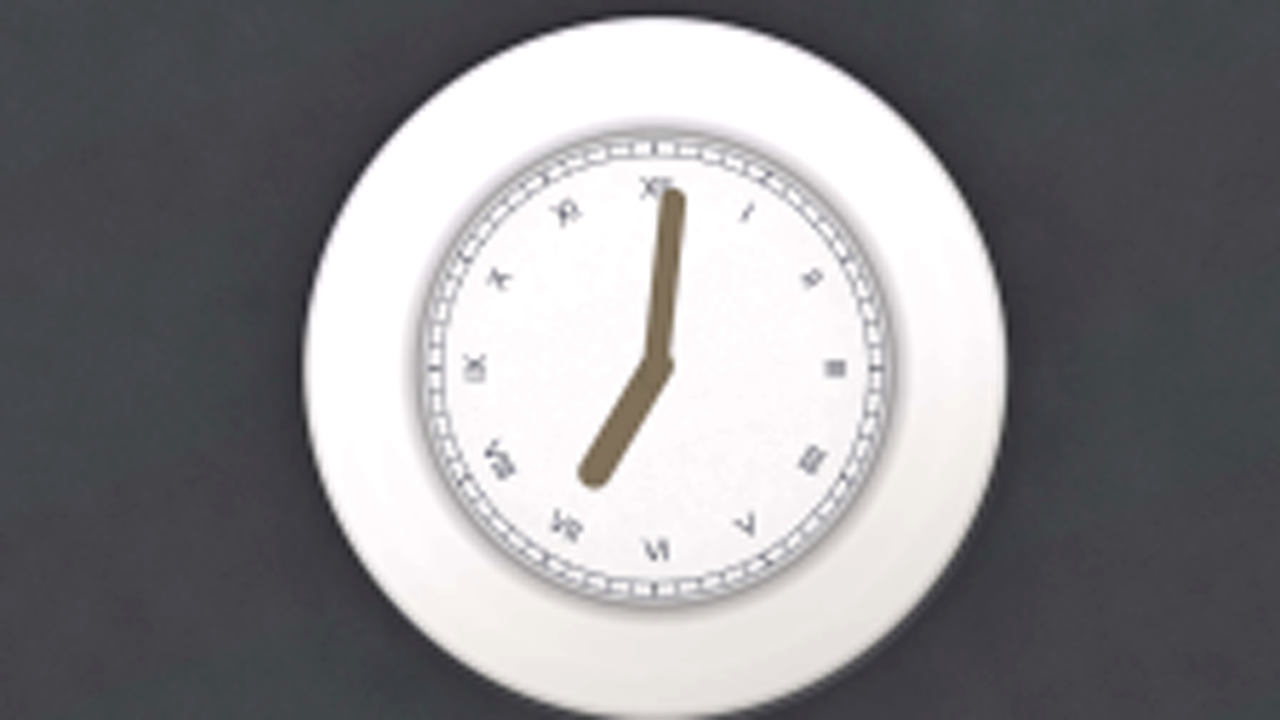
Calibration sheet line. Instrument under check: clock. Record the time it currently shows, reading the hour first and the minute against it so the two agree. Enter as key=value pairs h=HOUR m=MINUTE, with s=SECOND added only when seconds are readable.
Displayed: h=7 m=1
